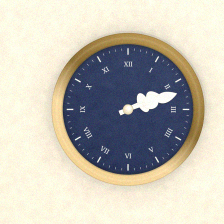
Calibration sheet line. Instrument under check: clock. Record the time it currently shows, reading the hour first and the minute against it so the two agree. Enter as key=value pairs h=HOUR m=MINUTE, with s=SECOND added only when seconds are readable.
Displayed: h=2 m=12
